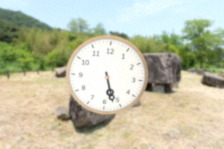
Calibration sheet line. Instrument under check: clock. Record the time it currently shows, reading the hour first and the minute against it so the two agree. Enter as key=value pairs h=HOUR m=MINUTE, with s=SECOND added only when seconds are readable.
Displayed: h=5 m=27
